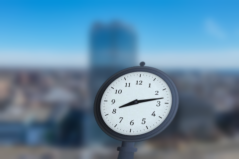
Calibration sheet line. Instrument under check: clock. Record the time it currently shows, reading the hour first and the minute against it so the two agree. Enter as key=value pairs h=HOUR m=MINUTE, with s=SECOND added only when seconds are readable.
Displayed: h=8 m=13
